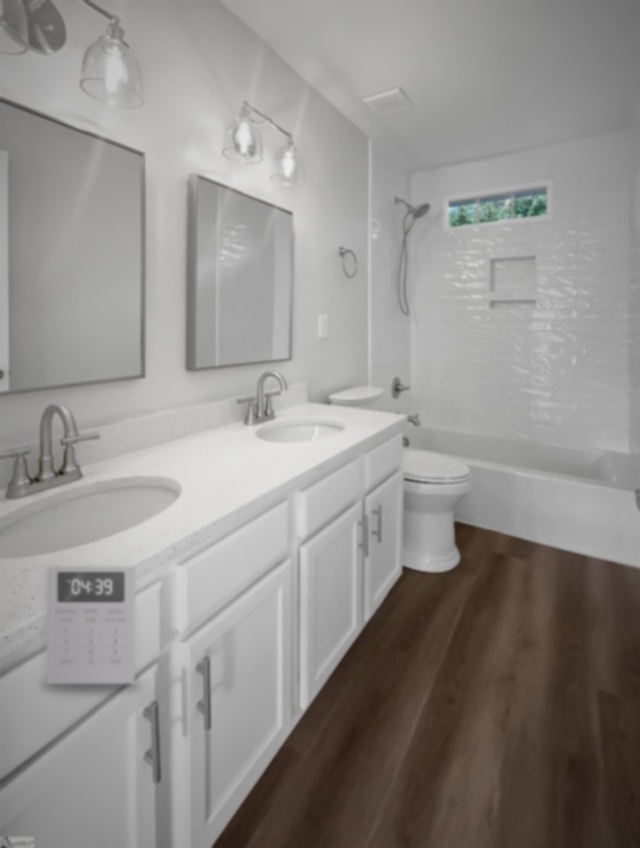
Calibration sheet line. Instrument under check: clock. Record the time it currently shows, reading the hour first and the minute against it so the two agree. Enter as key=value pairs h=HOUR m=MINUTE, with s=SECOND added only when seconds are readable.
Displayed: h=4 m=39
